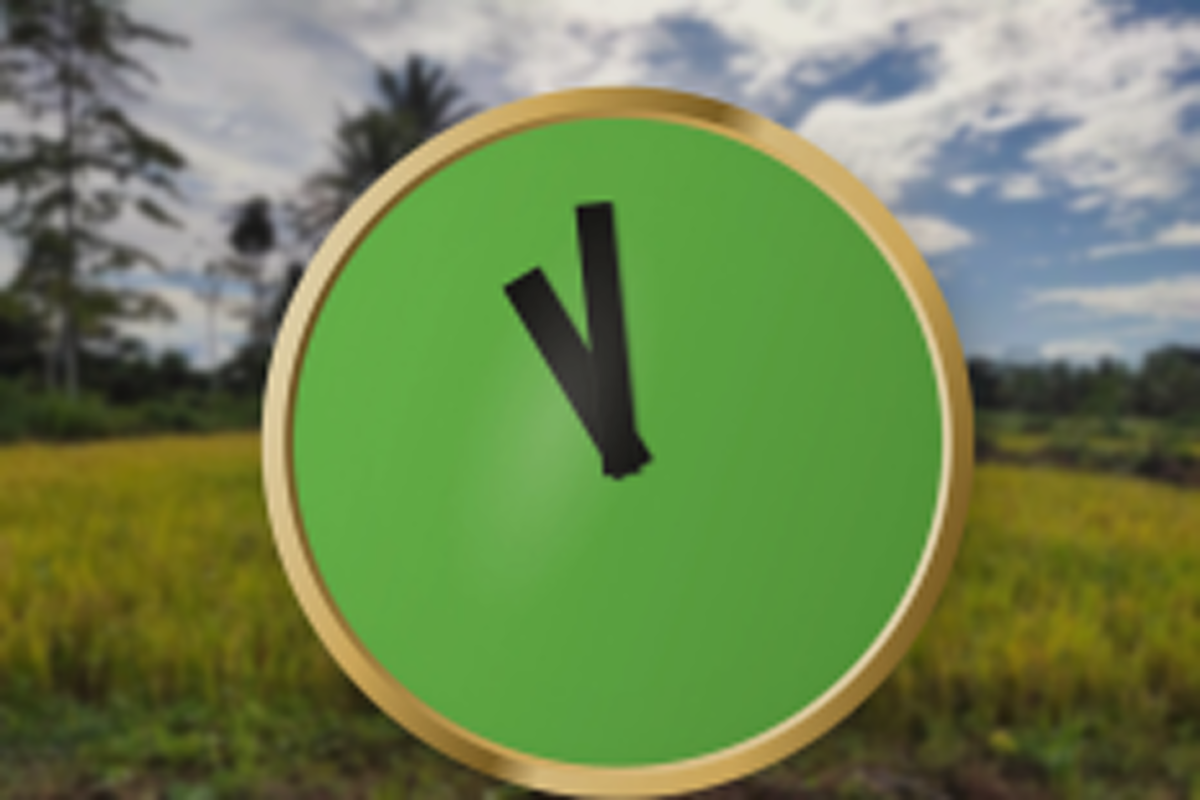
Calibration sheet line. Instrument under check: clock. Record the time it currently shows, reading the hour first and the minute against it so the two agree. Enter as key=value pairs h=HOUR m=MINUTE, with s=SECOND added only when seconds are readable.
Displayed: h=10 m=59
